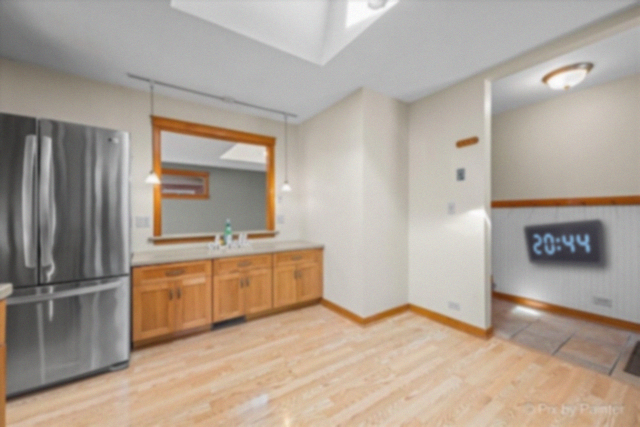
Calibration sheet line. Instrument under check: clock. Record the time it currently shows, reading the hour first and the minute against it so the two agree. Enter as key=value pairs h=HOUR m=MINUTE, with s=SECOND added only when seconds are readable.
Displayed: h=20 m=44
